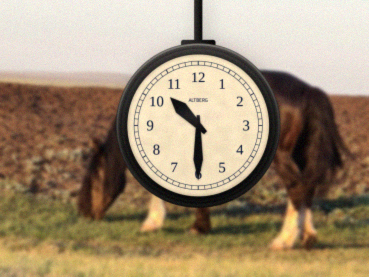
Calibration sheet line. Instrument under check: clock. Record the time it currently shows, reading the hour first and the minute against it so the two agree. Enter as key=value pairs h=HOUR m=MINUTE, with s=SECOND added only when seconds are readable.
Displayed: h=10 m=30
